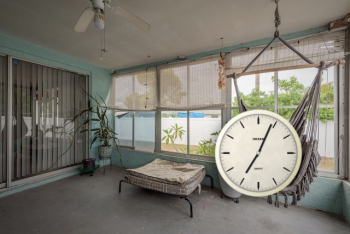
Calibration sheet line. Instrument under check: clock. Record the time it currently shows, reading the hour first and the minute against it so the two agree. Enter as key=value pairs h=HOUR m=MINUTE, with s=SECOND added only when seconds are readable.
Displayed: h=7 m=4
